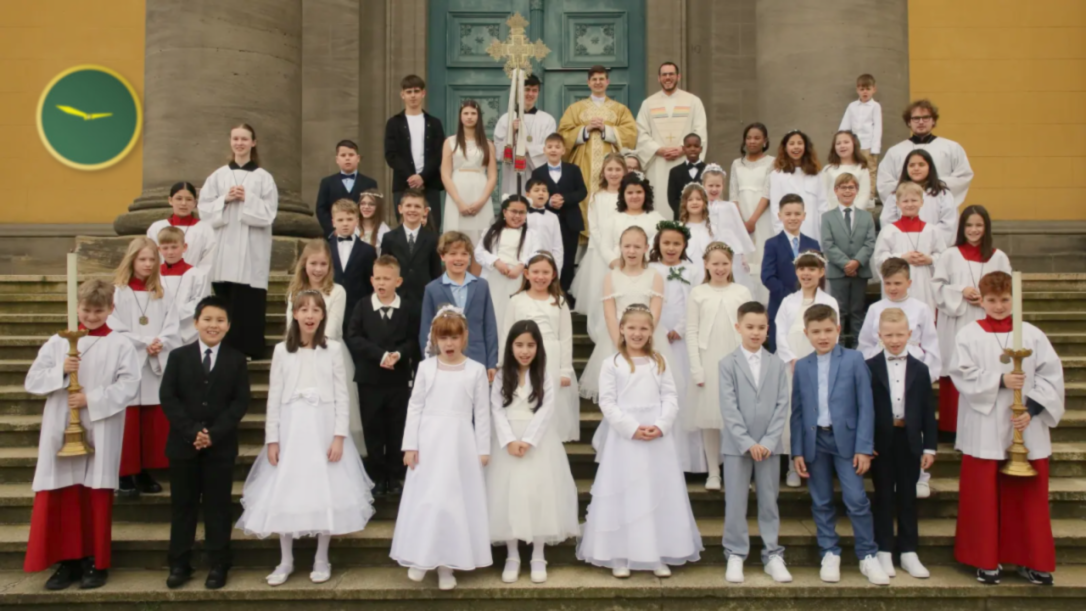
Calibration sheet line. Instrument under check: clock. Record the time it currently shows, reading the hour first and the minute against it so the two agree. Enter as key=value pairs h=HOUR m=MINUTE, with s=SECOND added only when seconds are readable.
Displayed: h=2 m=48
